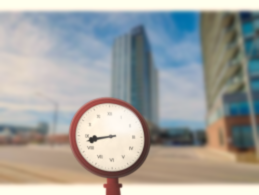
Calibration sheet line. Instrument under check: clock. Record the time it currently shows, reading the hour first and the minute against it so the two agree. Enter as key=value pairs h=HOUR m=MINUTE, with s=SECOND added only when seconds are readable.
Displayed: h=8 m=43
